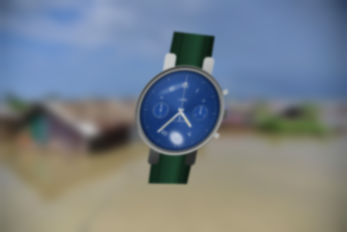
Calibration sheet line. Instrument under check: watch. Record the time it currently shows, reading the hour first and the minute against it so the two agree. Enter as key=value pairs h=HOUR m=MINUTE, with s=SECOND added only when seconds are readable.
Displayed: h=4 m=37
